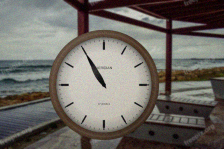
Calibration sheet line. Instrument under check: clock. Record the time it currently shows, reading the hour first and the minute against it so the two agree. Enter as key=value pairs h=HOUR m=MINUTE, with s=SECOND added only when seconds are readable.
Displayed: h=10 m=55
